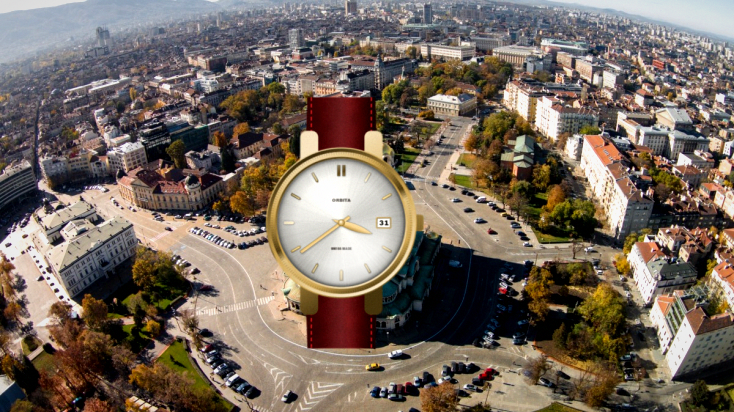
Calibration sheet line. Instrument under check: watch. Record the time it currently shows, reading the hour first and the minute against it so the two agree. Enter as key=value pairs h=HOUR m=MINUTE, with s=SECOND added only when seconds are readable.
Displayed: h=3 m=39
